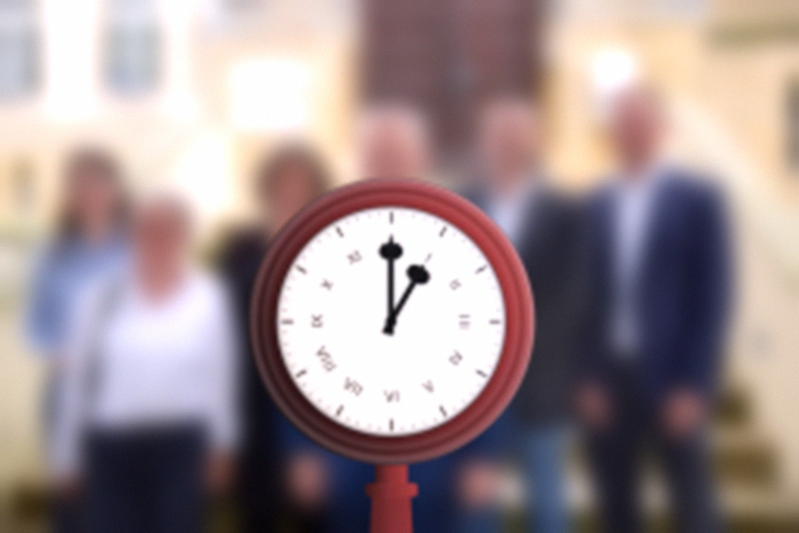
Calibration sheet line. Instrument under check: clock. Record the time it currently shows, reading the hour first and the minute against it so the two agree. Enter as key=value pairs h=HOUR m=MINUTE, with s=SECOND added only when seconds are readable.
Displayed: h=1 m=0
